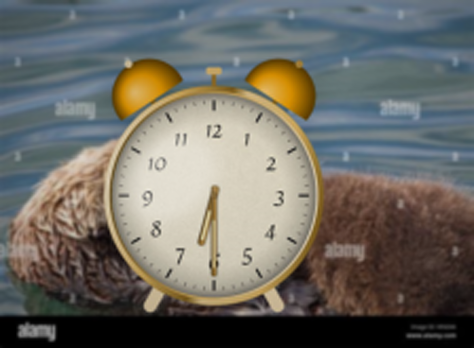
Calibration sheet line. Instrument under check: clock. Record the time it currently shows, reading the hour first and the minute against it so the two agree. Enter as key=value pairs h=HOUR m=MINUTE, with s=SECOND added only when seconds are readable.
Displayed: h=6 m=30
